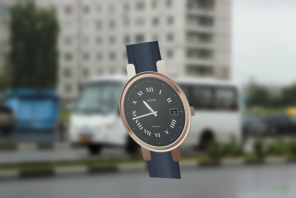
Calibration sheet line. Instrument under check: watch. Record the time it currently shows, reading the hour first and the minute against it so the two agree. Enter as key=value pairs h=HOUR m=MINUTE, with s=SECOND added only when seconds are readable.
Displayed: h=10 m=43
